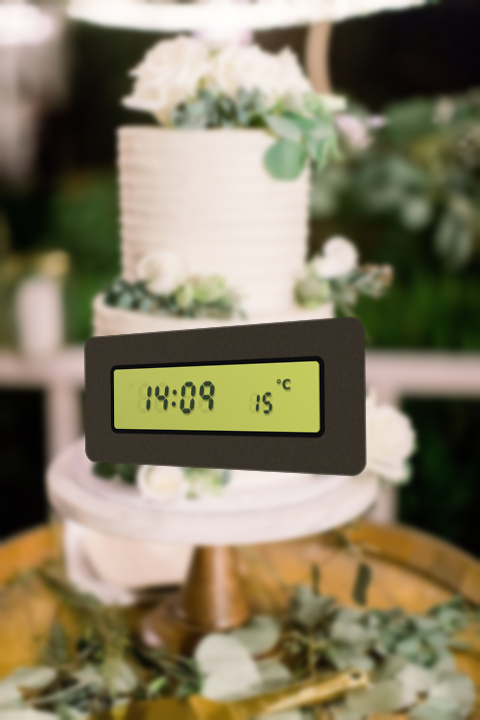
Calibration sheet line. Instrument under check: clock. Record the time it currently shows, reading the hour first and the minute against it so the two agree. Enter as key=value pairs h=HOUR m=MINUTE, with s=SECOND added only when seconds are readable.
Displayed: h=14 m=9
